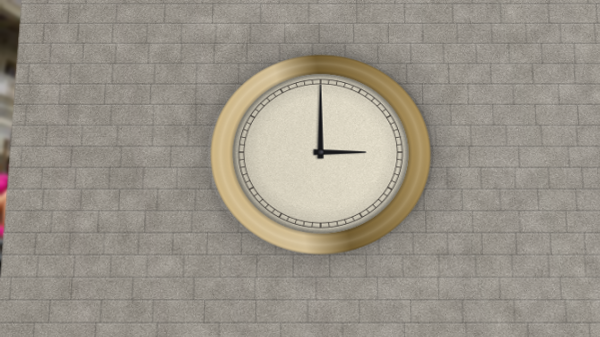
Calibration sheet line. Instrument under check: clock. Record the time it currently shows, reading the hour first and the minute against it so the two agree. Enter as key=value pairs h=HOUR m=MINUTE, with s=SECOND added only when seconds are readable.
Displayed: h=3 m=0
